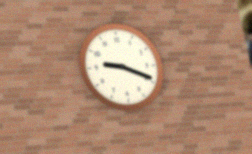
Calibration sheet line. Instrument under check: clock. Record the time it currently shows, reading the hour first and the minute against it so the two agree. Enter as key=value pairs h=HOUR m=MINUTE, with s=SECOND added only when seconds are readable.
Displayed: h=9 m=19
